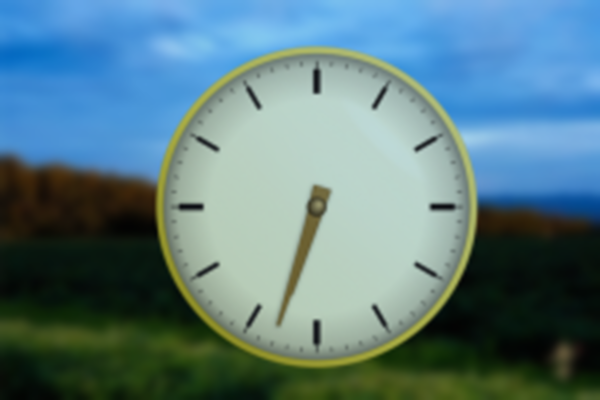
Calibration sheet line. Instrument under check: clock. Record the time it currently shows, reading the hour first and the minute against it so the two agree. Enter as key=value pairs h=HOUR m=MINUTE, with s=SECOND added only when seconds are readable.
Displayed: h=6 m=33
